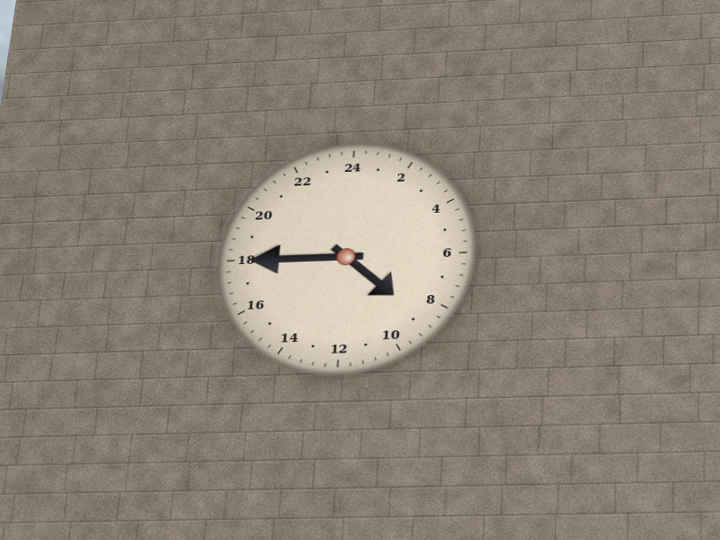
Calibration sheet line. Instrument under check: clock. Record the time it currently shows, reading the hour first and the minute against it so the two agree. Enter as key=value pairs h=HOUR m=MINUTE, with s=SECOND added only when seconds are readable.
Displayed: h=8 m=45
